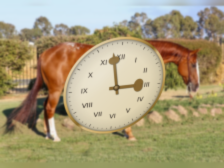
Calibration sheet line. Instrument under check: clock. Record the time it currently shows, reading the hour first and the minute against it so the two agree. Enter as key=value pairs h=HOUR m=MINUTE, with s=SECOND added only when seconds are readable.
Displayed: h=2 m=58
